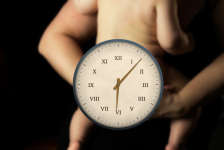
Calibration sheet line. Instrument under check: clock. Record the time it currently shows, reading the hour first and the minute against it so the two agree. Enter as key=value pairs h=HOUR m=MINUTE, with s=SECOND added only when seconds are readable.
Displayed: h=6 m=7
